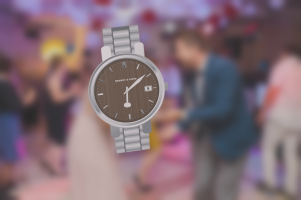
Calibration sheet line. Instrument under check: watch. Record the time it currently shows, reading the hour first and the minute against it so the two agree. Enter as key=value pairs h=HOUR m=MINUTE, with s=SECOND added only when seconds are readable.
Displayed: h=6 m=9
